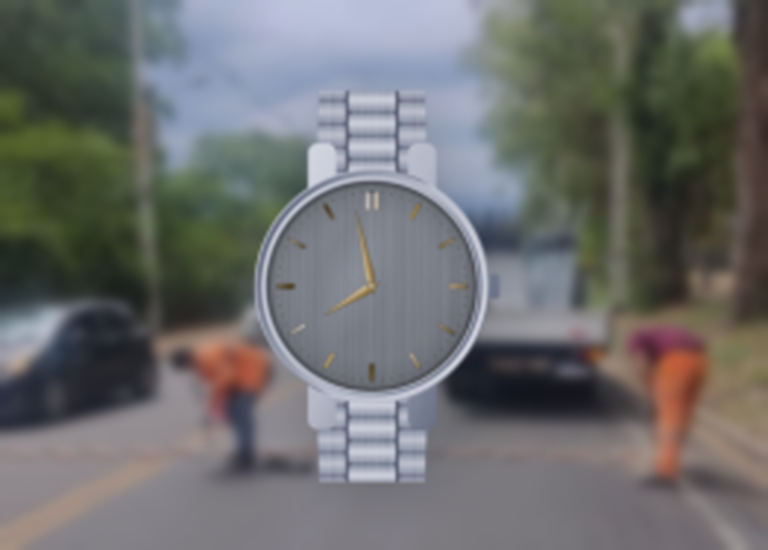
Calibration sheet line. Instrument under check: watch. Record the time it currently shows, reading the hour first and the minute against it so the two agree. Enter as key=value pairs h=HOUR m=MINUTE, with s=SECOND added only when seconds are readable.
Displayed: h=7 m=58
